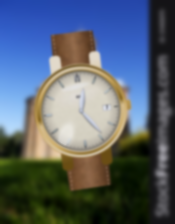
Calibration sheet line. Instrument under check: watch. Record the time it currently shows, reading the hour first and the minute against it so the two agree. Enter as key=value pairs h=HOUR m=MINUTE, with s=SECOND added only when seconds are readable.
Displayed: h=12 m=24
